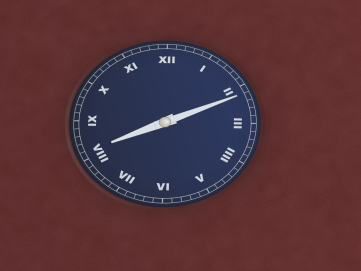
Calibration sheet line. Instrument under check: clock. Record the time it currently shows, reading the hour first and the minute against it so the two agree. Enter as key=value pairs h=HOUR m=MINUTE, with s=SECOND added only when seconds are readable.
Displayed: h=8 m=11
